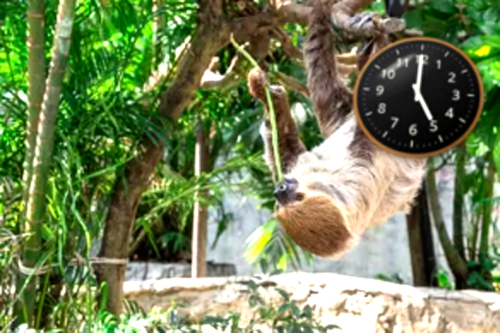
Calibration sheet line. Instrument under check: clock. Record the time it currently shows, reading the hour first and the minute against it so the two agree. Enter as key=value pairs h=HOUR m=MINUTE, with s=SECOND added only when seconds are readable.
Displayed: h=5 m=0
